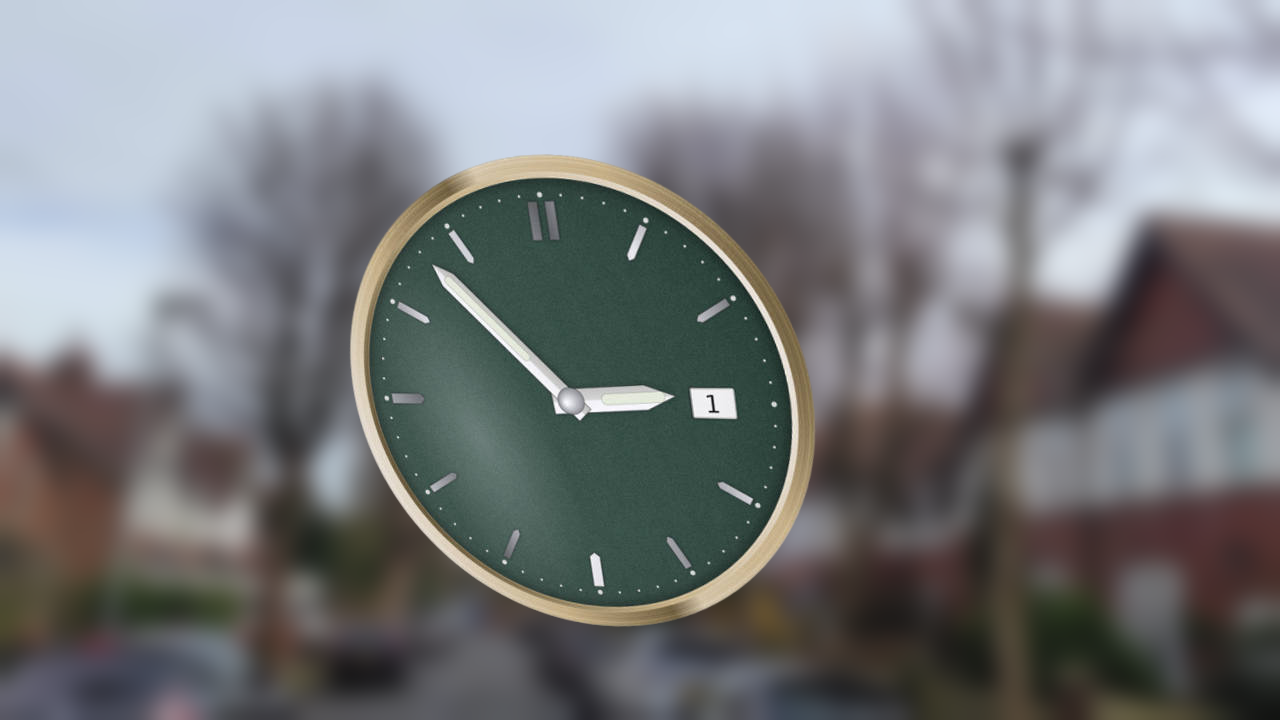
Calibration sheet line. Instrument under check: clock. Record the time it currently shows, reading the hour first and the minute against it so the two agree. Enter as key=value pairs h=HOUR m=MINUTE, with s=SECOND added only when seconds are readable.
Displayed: h=2 m=53
